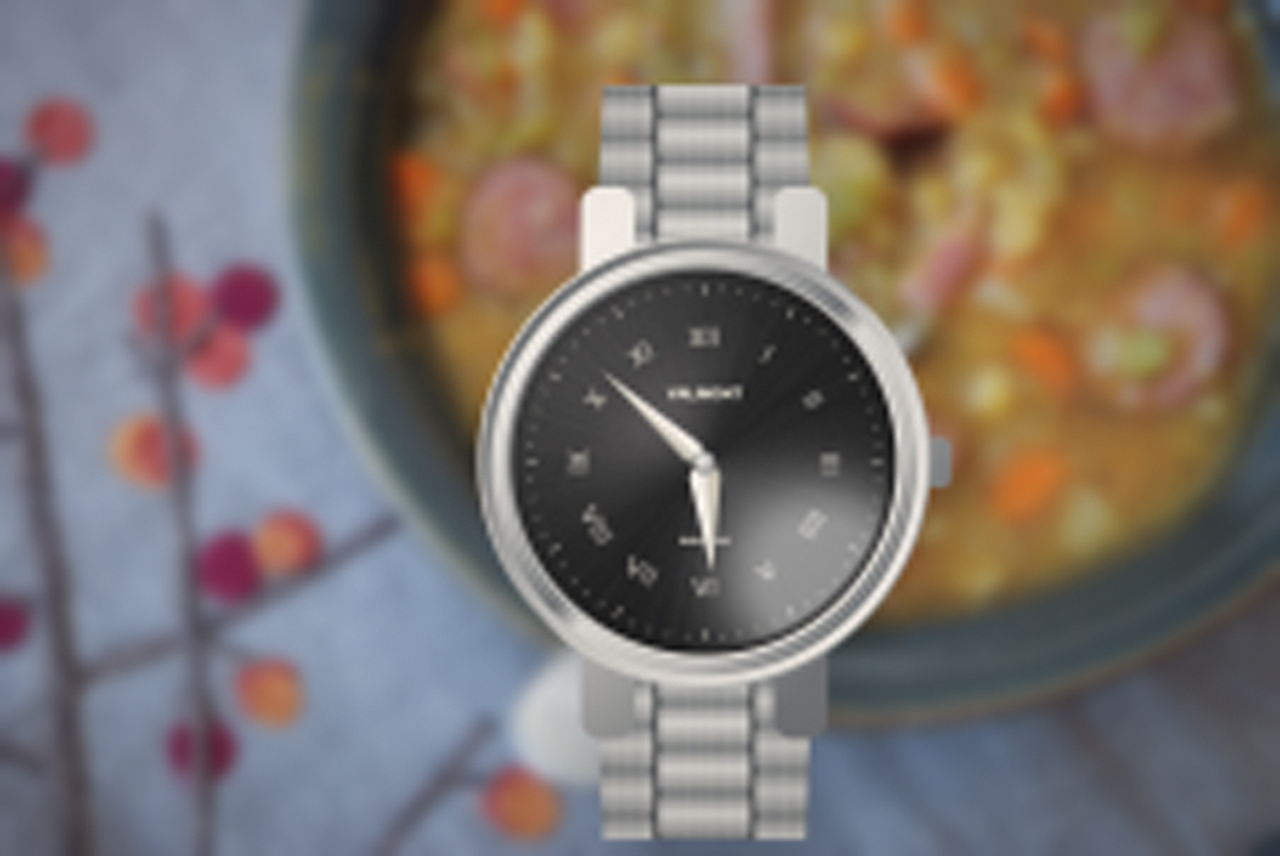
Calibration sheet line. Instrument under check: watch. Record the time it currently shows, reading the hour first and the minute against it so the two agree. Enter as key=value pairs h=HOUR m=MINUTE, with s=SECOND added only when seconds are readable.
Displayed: h=5 m=52
